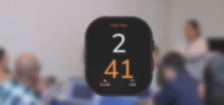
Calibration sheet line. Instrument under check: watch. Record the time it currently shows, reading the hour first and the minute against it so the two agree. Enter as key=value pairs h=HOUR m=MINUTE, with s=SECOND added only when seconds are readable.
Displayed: h=2 m=41
